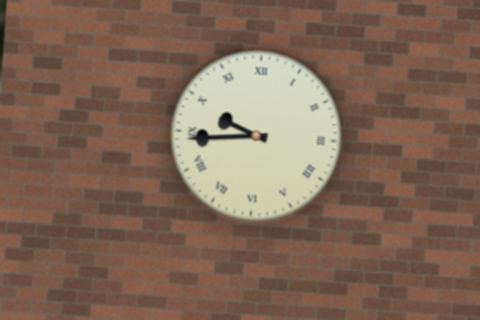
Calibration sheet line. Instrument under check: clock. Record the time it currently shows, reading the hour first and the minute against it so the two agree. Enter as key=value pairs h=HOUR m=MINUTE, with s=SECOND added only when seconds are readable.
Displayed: h=9 m=44
